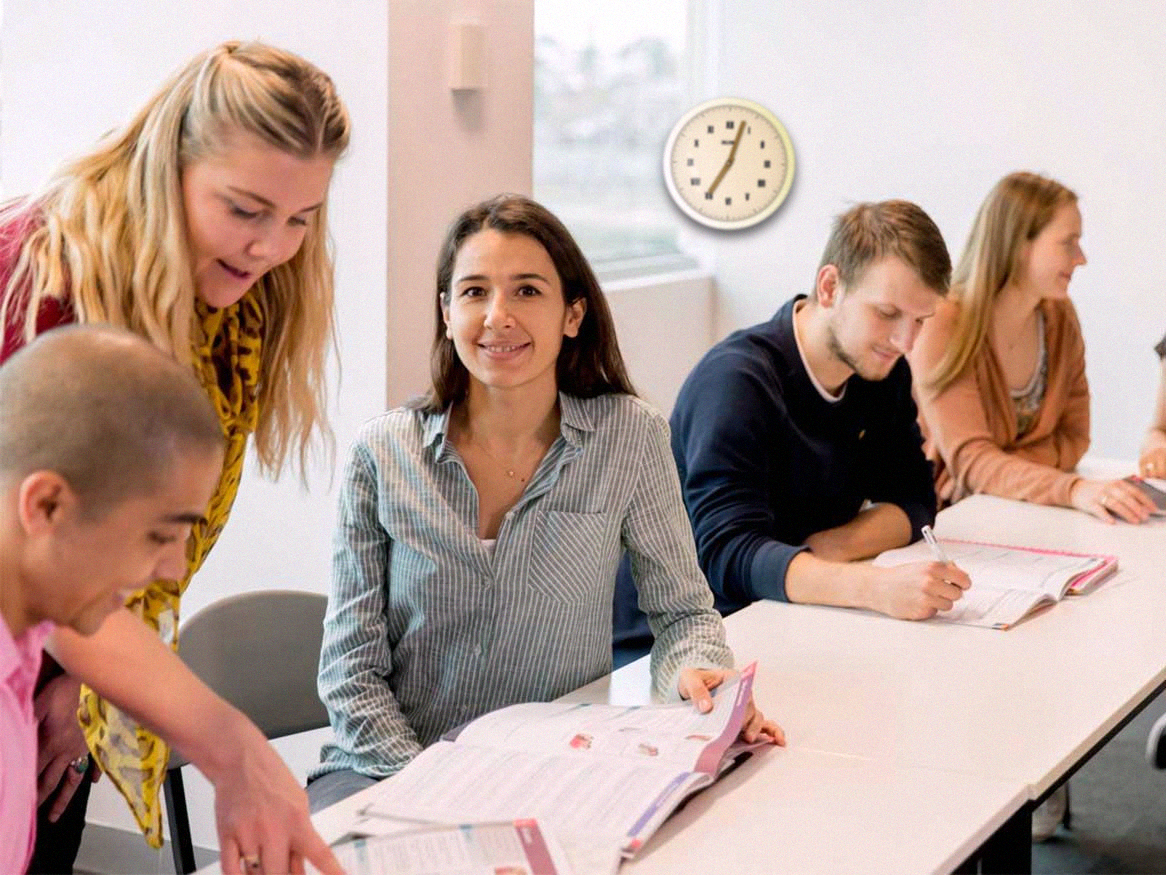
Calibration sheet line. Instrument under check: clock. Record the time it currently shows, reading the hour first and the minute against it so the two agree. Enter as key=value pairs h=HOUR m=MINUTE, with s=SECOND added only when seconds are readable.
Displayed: h=7 m=3
